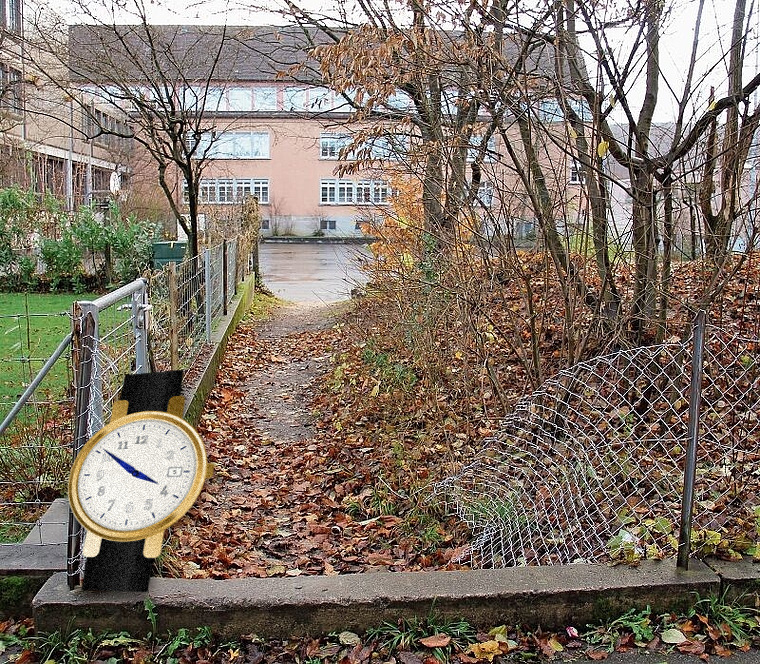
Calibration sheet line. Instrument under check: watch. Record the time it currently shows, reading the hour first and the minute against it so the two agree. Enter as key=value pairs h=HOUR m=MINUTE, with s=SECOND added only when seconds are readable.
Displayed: h=3 m=51
